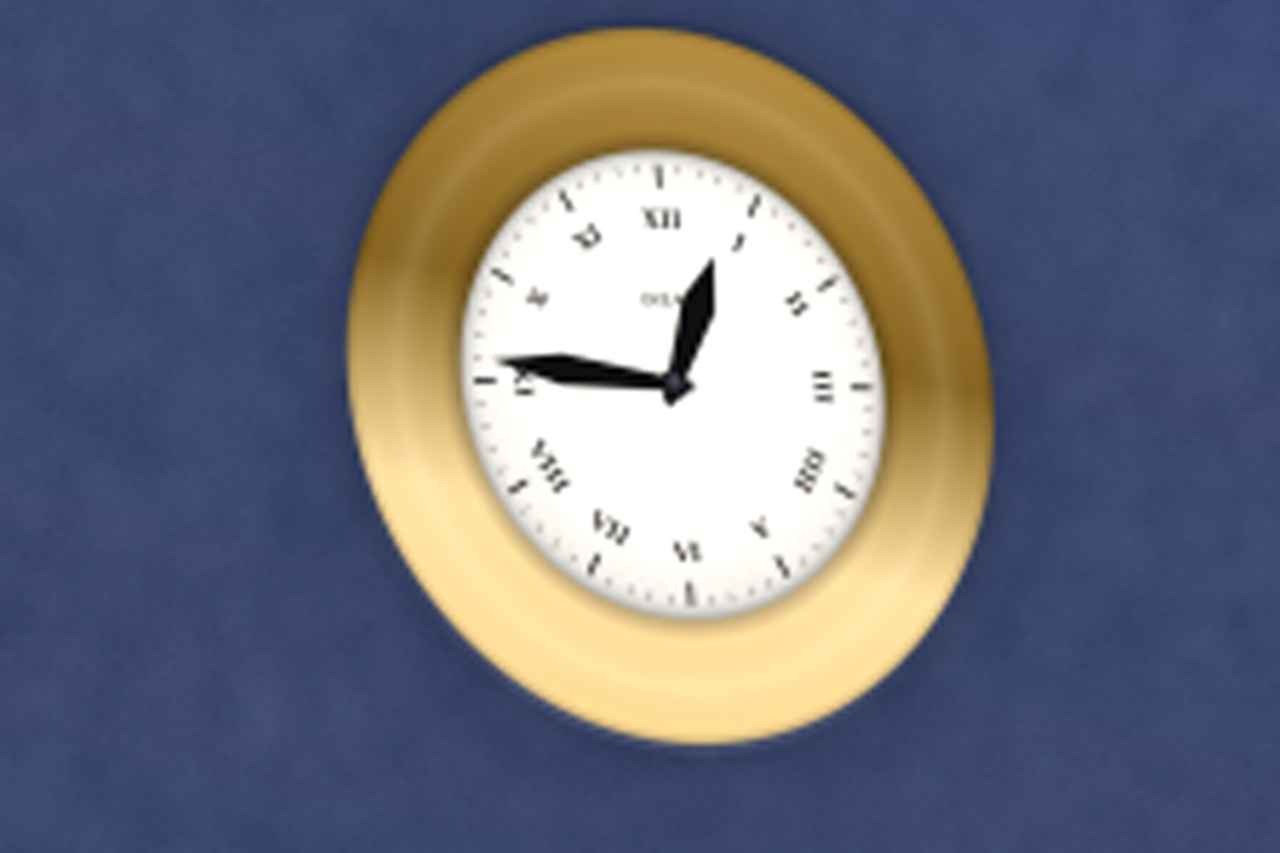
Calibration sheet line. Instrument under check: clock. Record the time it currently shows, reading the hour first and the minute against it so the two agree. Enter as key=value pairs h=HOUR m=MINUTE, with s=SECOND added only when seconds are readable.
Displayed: h=12 m=46
